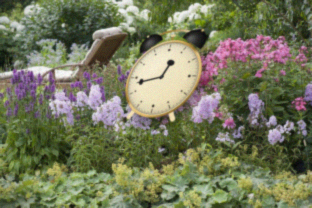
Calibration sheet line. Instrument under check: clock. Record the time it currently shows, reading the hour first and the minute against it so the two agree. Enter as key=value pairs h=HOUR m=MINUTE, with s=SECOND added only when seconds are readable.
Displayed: h=12 m=43
